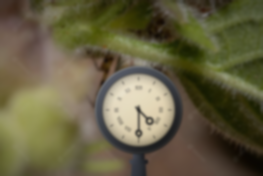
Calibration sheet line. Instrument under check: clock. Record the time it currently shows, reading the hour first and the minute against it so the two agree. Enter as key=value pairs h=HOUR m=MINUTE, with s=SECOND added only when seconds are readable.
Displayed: h=4 m=30
